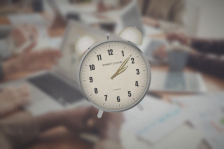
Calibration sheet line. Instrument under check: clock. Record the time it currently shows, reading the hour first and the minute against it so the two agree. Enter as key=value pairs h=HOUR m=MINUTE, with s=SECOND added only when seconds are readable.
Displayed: h=2 m=8
